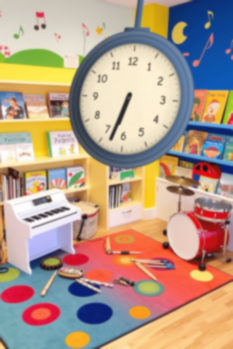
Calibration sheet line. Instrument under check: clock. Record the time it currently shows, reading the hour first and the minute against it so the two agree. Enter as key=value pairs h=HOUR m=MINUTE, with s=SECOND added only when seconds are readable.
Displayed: h=6 m=33
